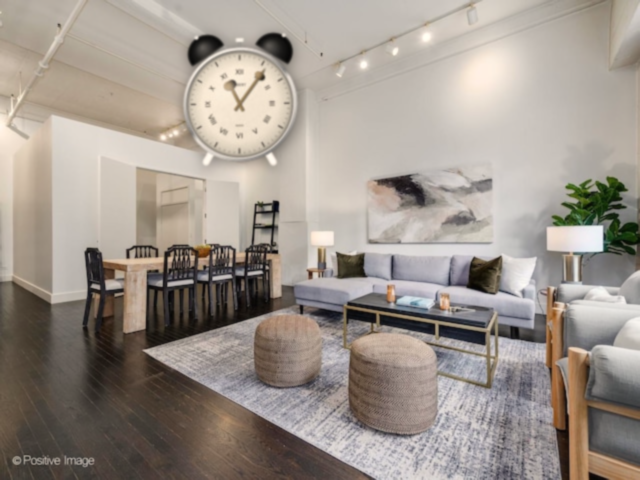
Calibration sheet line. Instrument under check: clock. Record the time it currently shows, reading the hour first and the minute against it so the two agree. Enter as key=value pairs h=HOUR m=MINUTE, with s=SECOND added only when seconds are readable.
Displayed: h=11 m=6
